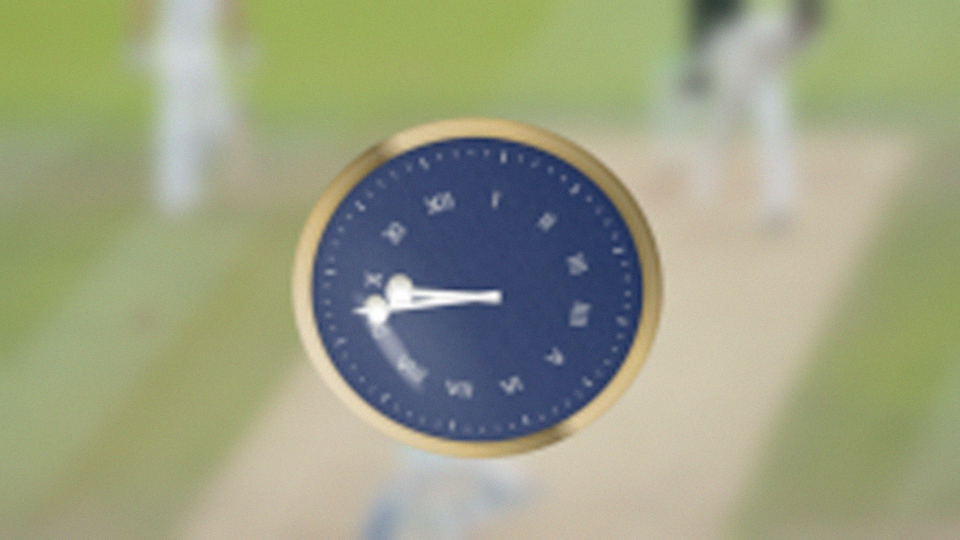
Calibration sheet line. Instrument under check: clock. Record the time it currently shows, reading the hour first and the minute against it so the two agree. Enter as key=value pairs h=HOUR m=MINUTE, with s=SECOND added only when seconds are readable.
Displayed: h=9 m=47
